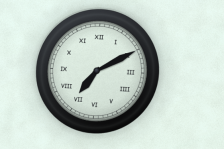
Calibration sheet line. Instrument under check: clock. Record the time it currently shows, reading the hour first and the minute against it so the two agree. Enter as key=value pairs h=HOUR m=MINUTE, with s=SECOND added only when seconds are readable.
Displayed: h=7 m=10
